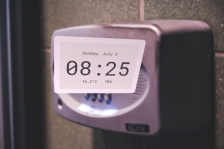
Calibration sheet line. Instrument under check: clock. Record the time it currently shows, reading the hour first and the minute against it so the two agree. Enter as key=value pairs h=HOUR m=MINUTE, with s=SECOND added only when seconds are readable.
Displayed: h=8 m=25
